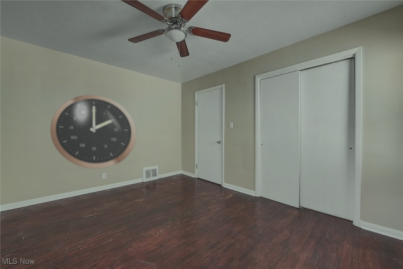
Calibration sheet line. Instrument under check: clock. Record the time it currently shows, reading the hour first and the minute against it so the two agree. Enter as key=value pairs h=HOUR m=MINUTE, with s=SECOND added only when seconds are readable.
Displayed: h=2 m=0
